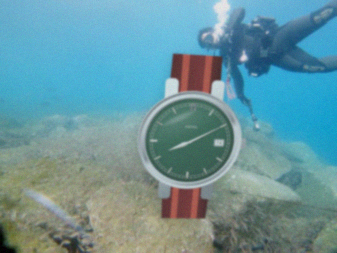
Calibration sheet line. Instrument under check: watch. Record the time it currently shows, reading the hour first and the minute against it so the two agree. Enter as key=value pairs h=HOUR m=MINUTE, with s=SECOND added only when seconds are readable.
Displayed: h=8 m=10
